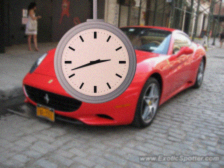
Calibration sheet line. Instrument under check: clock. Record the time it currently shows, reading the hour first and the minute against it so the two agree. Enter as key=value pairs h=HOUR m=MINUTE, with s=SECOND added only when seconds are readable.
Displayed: h=2 m=42
